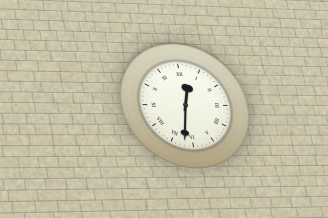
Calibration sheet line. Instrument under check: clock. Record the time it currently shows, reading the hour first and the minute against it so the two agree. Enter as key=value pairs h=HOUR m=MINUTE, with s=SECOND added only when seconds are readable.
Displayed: h=12 m=32
